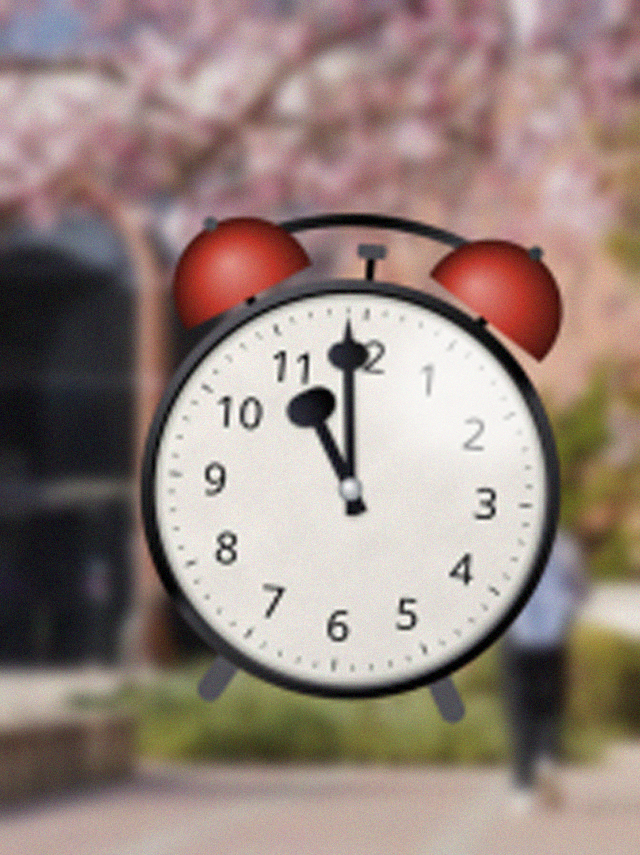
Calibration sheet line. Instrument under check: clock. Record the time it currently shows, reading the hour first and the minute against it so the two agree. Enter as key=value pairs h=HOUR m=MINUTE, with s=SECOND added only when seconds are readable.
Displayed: h=10 m=59
